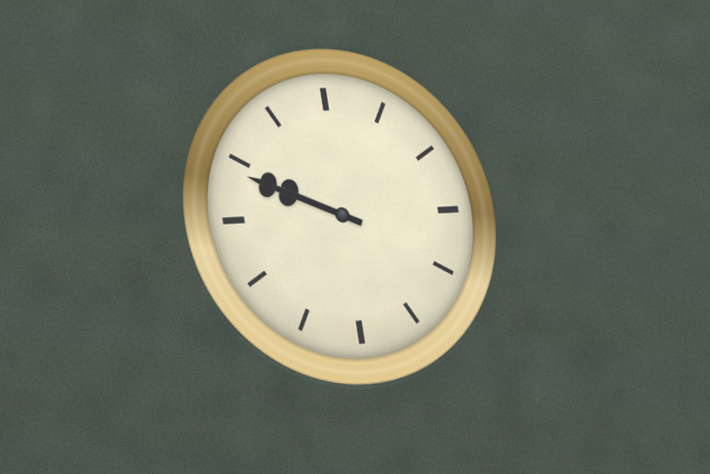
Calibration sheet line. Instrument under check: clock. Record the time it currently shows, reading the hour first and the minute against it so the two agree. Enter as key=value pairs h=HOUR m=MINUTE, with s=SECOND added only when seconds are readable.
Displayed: h=9 m=49
